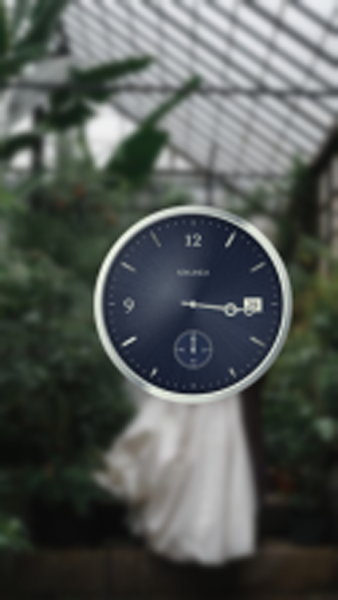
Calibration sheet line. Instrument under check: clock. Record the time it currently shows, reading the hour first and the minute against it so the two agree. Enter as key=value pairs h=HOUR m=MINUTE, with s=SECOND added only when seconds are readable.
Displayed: h=3 m=16
